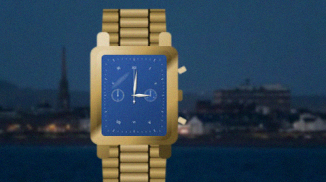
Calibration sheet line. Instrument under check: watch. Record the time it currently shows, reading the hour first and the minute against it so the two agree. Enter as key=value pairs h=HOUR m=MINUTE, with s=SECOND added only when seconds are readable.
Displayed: h=3 m=1
